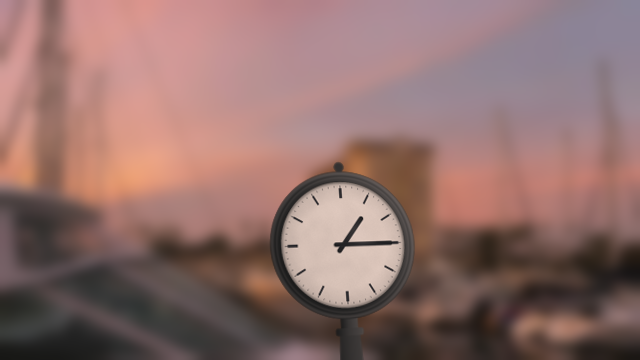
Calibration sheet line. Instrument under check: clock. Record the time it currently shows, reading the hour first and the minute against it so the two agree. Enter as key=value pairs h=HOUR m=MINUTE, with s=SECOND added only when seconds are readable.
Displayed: h=1 m=15
